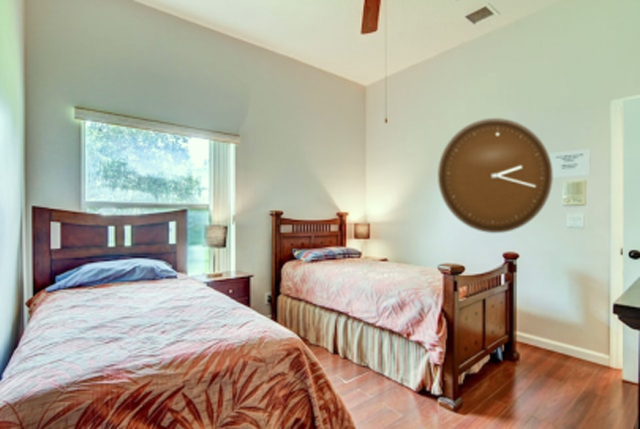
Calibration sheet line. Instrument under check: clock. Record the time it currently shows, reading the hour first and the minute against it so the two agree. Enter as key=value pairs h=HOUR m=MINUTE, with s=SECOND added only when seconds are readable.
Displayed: h=2 m=17
